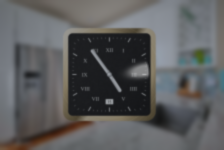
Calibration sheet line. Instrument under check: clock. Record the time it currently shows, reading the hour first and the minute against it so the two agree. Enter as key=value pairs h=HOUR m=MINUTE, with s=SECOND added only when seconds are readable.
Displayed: h=4 m=54
